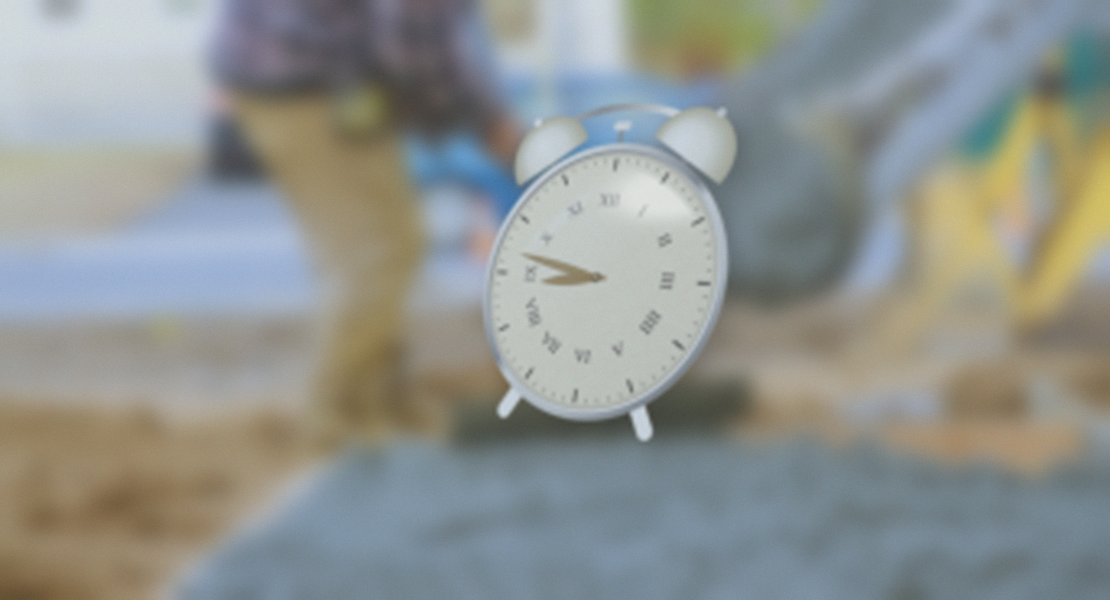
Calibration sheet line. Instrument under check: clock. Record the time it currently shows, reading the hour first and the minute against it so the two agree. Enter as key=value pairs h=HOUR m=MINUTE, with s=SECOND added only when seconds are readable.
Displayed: h=8 m=47
